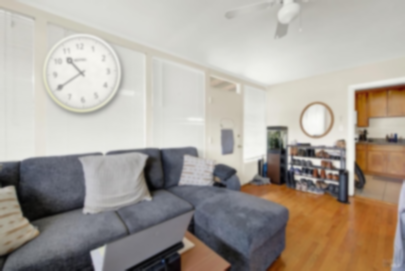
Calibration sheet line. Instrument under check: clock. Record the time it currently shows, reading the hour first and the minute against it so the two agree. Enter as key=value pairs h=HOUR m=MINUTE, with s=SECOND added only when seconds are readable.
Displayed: h=10 m=40
